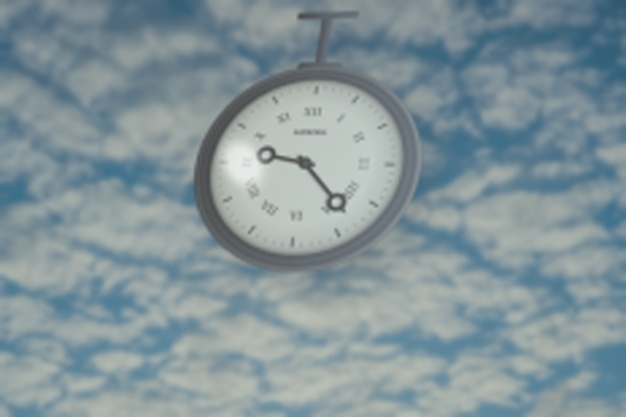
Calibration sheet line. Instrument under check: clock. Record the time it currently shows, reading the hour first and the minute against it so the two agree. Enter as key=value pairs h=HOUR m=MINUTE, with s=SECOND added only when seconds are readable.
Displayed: h=9 m=23
